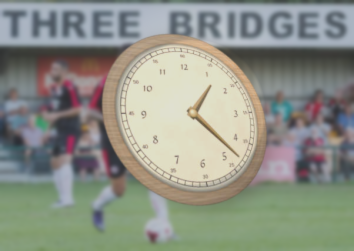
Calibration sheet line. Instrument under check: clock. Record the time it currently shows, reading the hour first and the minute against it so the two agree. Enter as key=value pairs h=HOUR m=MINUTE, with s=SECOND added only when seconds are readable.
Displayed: h=1 m=23
